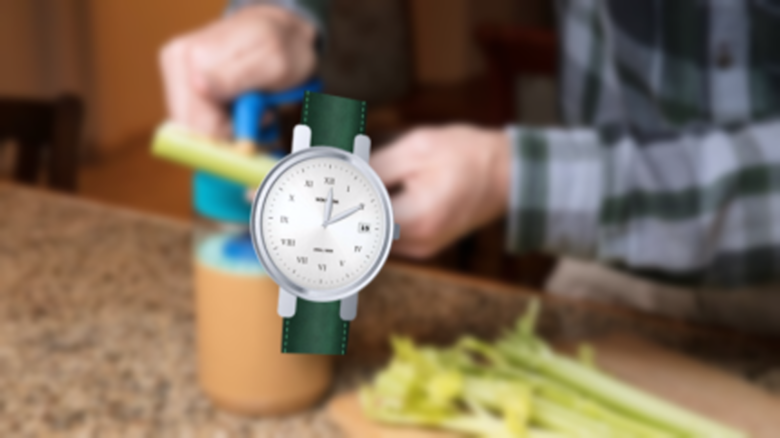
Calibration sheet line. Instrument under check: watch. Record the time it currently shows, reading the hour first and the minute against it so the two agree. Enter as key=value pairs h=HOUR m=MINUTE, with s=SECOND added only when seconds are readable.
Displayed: h=12 m=10
